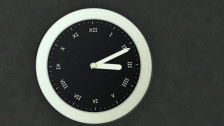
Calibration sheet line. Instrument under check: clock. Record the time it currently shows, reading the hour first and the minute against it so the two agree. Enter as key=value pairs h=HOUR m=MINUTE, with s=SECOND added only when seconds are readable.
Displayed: h=3 m=11
